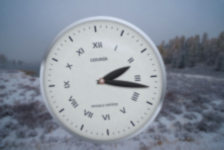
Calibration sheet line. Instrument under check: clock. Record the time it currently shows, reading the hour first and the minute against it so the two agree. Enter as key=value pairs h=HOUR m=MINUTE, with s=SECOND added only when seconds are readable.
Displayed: h=2 m=17
